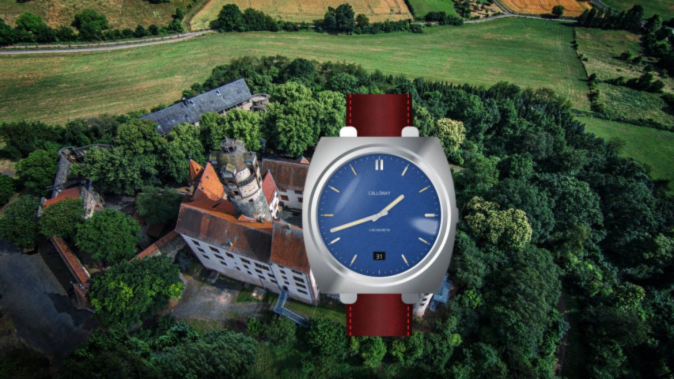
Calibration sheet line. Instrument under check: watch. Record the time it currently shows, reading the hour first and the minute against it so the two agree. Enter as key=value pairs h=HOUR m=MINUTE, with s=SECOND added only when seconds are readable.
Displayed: h=1 m=42
